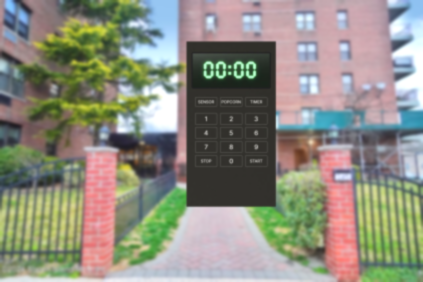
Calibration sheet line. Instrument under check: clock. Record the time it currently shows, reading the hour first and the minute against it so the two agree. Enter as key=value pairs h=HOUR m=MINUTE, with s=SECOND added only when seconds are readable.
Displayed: h=0 m=0
